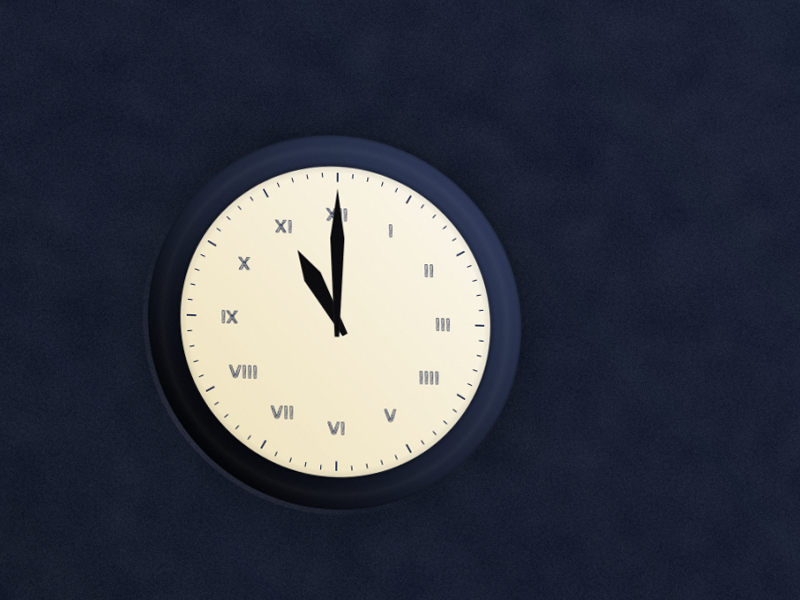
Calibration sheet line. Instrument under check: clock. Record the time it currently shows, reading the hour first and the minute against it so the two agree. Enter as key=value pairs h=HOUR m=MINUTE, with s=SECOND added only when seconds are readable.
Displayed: h=11 m=0
